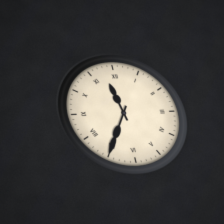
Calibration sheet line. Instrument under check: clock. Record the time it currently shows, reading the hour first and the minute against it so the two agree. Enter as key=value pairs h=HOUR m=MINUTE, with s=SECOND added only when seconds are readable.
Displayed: h=11 m=35
